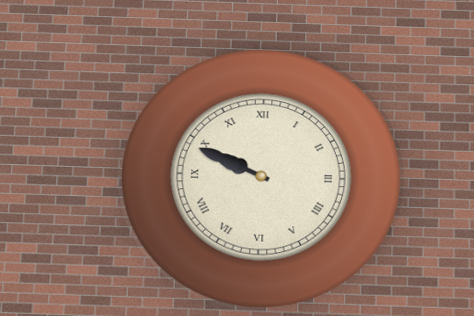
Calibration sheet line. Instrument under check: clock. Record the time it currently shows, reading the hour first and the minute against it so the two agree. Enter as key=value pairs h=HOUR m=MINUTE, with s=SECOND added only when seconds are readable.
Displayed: h=9 m=49
